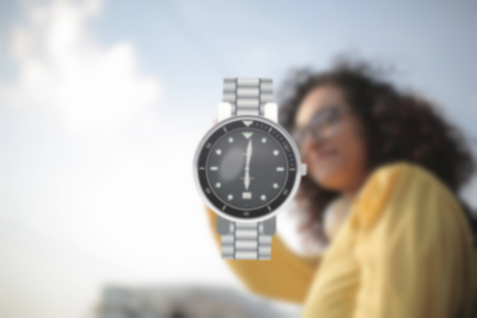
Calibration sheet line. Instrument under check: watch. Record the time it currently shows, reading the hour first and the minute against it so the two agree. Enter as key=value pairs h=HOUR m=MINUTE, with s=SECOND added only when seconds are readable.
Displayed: h=6 m=1
